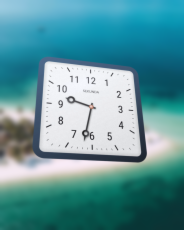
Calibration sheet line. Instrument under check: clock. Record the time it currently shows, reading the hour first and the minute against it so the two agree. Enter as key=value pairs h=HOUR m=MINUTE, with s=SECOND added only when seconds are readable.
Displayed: h=9 m=32
